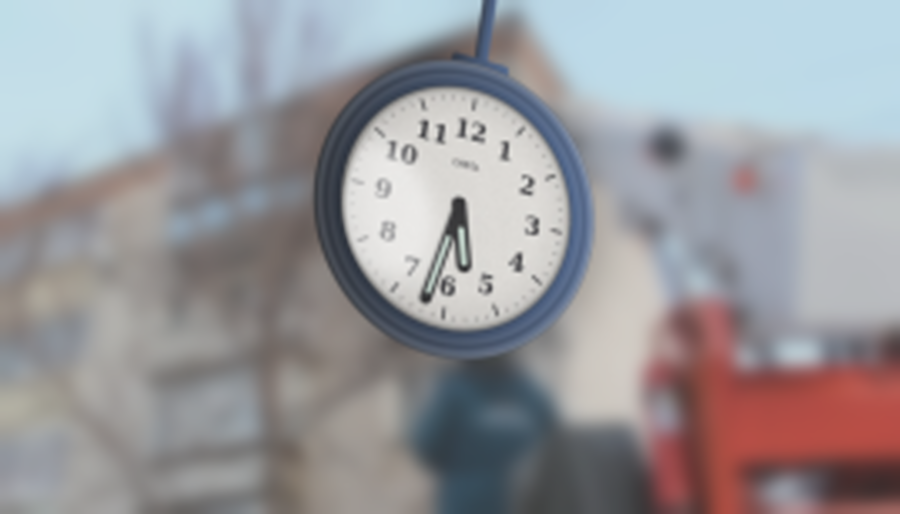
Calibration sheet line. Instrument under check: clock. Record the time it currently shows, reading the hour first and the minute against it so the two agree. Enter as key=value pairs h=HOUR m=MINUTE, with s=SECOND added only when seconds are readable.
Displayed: h=5 m=32
